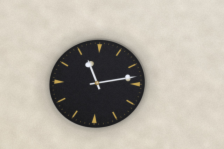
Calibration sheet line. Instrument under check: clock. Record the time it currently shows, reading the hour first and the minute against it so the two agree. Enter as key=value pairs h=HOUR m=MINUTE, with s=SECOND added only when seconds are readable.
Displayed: h=11 m=13
